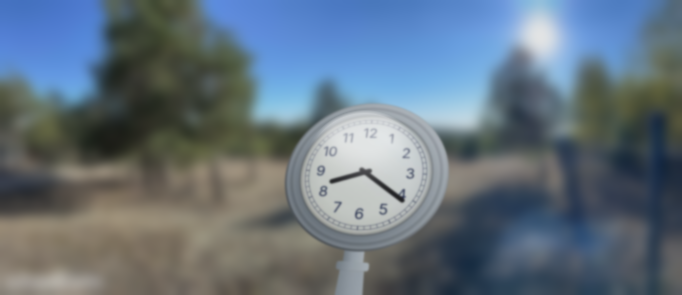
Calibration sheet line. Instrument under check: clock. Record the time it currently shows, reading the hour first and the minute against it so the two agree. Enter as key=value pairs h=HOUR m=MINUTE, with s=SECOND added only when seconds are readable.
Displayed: h=8 m=21
